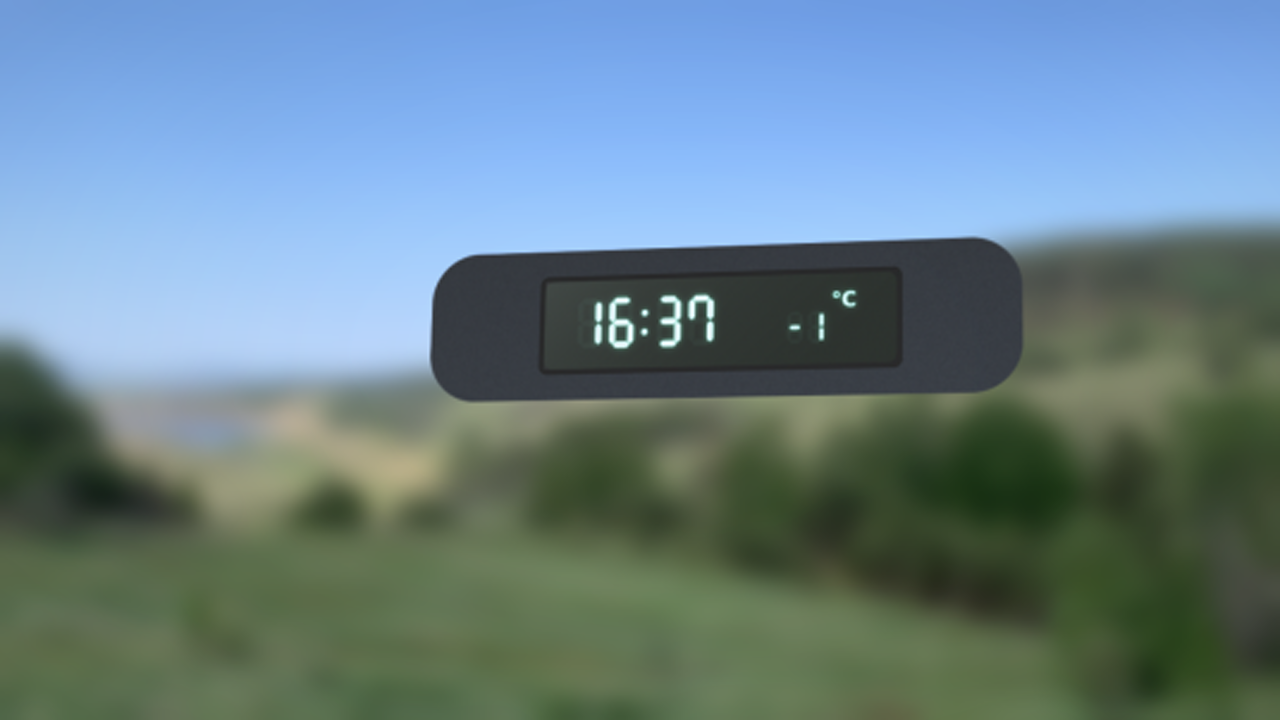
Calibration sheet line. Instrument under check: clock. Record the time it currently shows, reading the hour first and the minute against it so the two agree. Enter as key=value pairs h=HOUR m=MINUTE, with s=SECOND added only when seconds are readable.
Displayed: h=16 m=37
